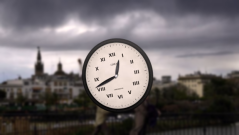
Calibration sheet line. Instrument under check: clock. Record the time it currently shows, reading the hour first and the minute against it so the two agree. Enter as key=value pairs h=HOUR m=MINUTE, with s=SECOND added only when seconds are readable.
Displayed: h=12 m=42
